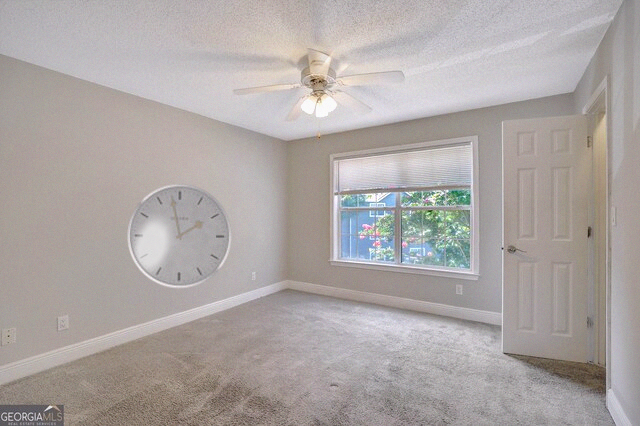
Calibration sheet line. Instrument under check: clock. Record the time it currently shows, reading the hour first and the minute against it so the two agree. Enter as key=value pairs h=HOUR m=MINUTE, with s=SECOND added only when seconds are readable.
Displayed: h=1 m=58
